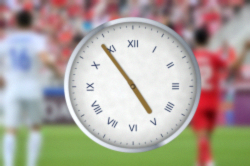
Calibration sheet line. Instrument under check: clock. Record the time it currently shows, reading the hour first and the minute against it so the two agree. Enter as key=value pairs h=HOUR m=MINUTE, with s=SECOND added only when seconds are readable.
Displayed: h=4 m=54
